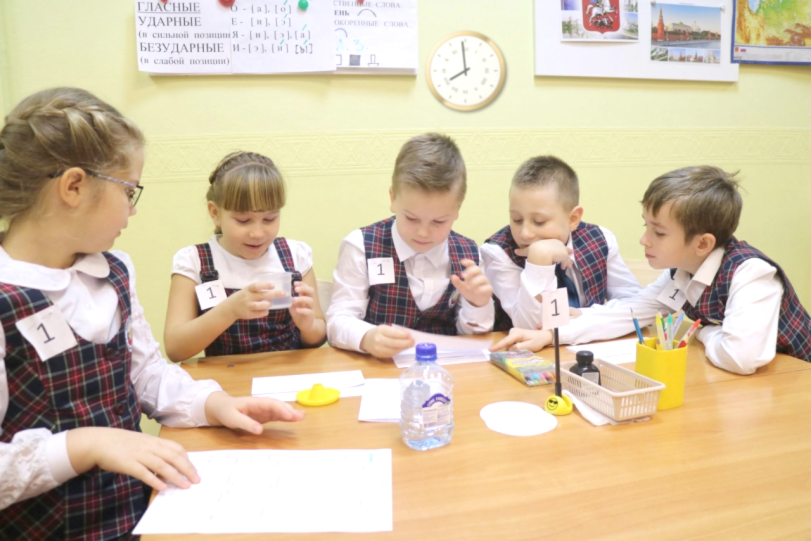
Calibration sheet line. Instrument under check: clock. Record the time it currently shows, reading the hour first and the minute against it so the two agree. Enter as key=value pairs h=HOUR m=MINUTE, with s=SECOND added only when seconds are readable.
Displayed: h=7 m=59
